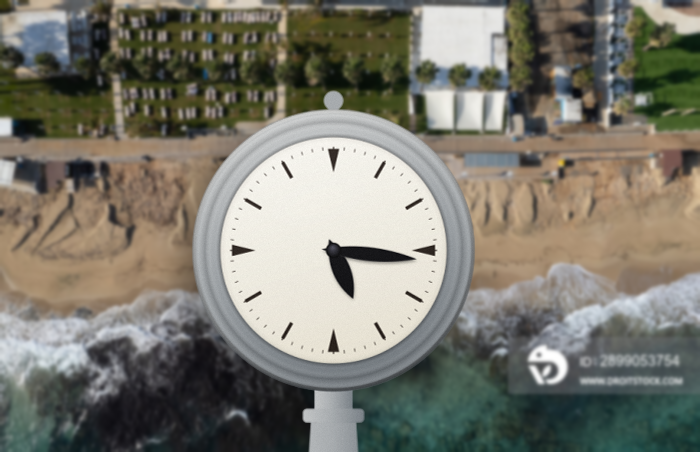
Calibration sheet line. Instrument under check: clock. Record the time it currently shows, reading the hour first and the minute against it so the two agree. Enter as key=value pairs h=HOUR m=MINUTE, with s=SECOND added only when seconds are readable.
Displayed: h=5 m=16
